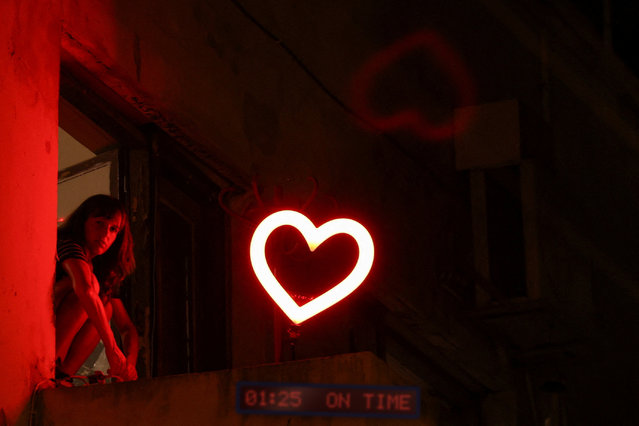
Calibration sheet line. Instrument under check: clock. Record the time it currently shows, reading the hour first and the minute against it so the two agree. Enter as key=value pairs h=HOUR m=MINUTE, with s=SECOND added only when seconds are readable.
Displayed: h=1 m=25
